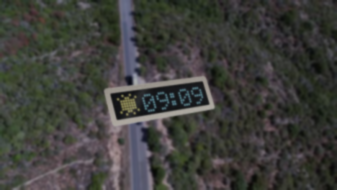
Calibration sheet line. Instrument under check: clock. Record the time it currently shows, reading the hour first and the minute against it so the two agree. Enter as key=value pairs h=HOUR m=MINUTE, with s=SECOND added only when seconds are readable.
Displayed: h=9 m=9
